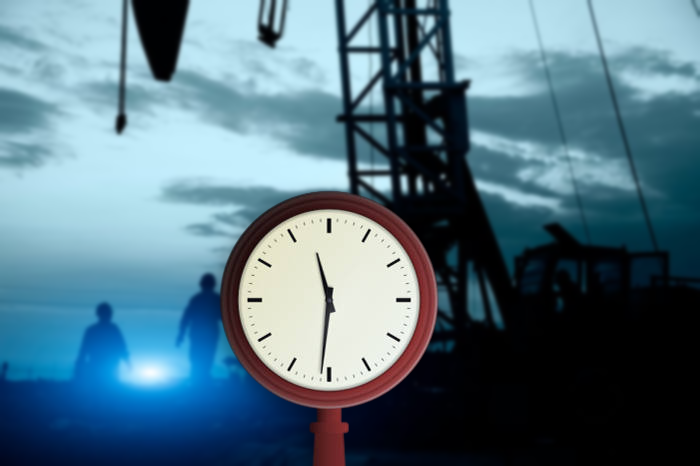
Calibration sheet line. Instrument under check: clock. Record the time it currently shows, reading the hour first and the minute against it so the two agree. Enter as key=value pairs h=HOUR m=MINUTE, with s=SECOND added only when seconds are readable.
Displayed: h=11 m=31
